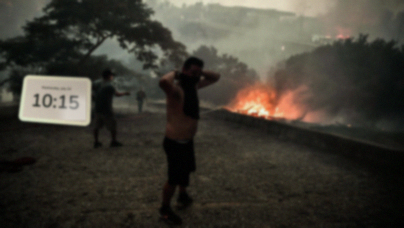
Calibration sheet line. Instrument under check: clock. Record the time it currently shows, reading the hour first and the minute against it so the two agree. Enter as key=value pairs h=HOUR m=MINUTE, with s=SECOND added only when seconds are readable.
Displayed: h=10 m=15
